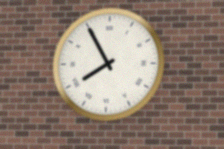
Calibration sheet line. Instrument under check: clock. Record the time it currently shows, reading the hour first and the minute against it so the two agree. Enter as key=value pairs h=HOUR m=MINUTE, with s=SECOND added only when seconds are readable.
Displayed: h=7 m=55
